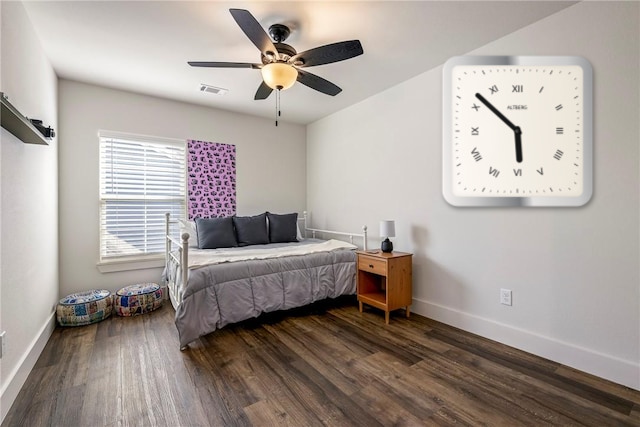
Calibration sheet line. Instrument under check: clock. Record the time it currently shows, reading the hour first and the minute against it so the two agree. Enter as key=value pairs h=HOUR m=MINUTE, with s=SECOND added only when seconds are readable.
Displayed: h=5 m=52
